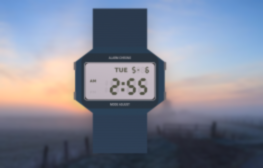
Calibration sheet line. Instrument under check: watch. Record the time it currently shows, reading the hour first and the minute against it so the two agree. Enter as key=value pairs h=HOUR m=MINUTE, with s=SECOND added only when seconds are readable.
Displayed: h=2 m=55
